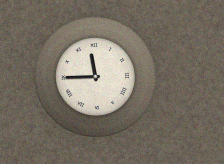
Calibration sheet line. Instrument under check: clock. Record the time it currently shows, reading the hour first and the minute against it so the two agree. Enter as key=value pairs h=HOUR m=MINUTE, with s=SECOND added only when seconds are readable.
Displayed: h=11 m=45
